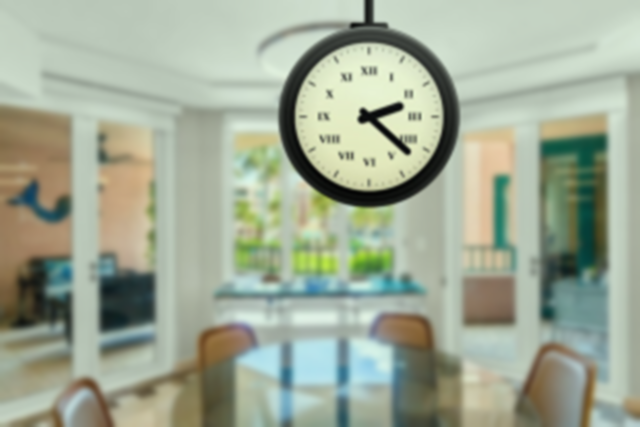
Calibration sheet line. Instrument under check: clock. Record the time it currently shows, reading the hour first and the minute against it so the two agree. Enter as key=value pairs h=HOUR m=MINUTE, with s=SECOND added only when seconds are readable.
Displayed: h=2 m=22
